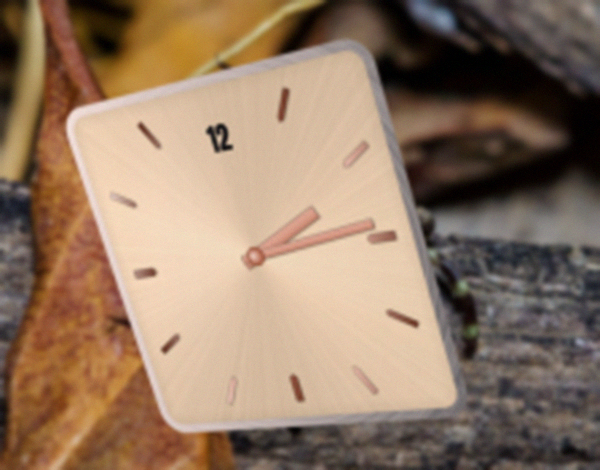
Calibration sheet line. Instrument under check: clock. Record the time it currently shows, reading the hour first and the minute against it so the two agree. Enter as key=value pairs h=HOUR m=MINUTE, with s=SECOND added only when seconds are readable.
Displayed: h=2 m=14
